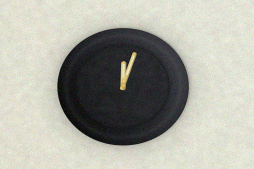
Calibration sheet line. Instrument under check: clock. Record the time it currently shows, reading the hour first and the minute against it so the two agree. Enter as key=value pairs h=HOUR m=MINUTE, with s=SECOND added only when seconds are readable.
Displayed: h=12 m=3
